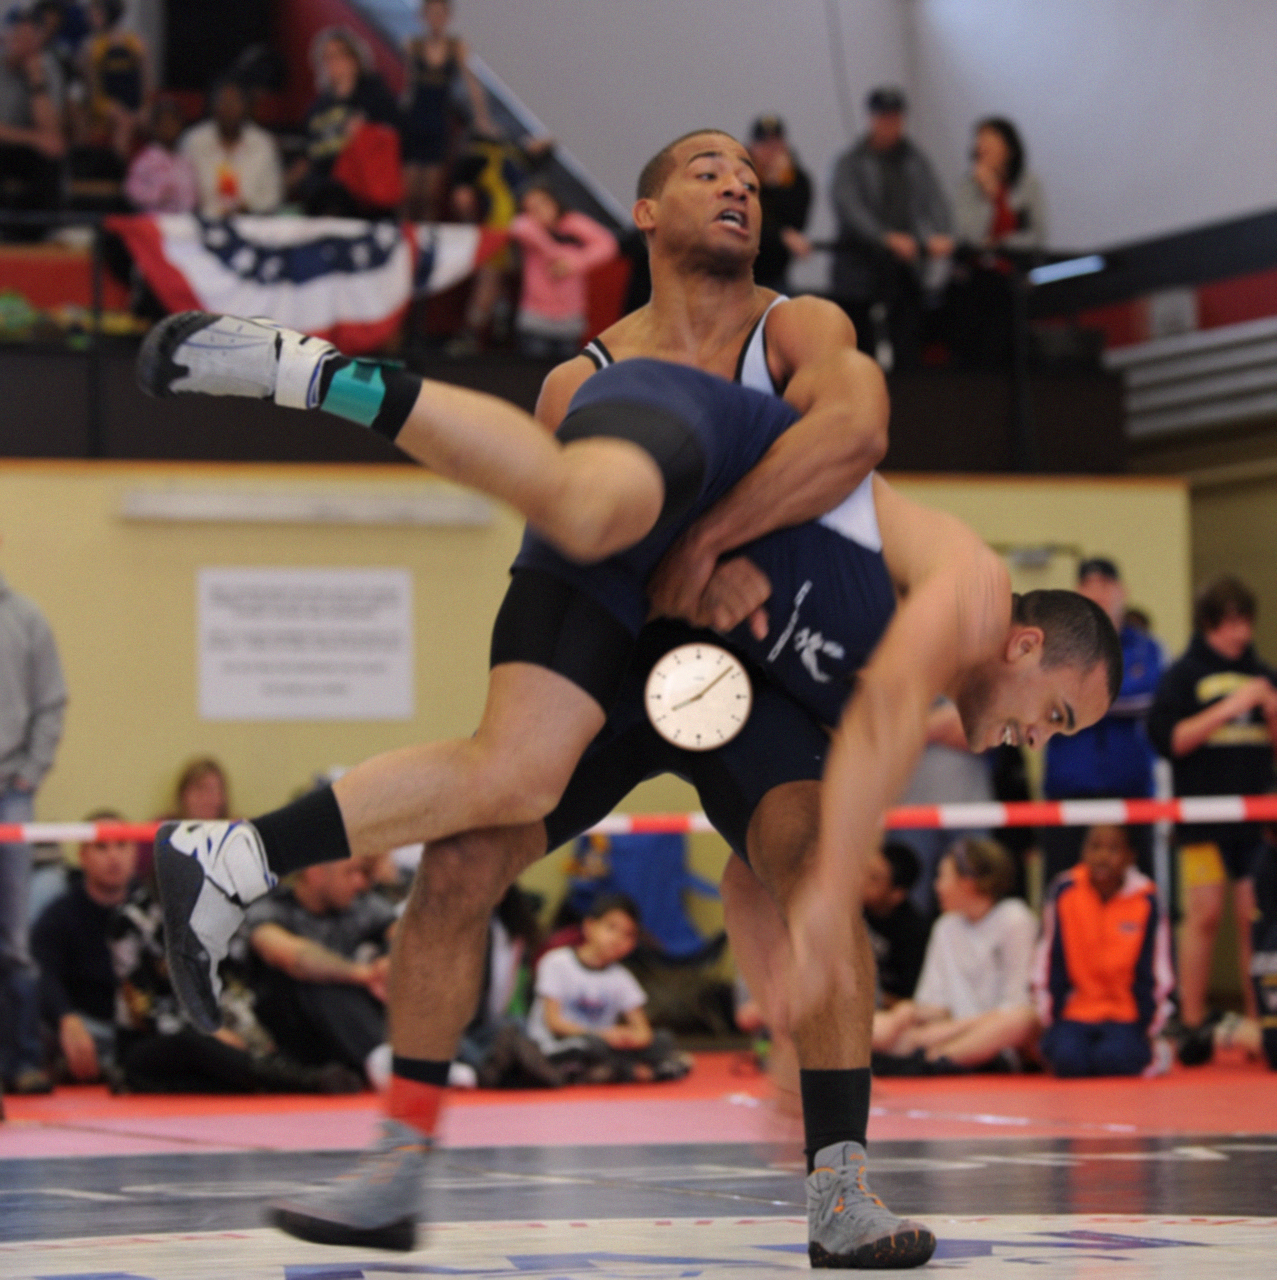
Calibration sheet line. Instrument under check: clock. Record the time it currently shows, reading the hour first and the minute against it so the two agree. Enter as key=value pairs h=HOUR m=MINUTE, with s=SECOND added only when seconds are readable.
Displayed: h=8 m=8
